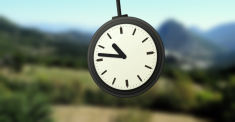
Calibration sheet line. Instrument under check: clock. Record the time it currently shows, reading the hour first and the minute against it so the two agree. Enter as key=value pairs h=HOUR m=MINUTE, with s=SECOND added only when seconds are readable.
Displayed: h=10 m=47
